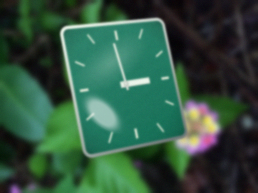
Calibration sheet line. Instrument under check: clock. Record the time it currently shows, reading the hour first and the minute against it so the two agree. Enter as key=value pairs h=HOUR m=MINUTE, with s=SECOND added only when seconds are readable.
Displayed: h=2 m=59
